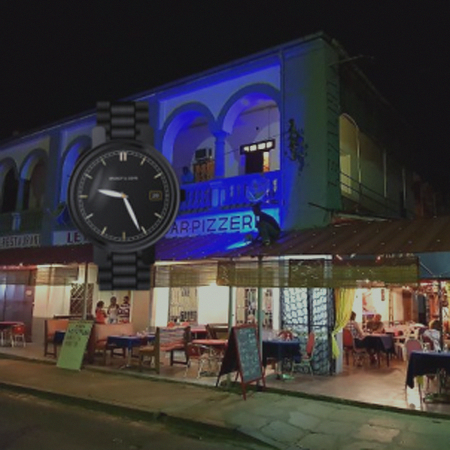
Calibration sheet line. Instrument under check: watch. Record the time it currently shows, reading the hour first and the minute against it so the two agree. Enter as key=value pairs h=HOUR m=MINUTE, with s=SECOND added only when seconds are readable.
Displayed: h=9 m=26
